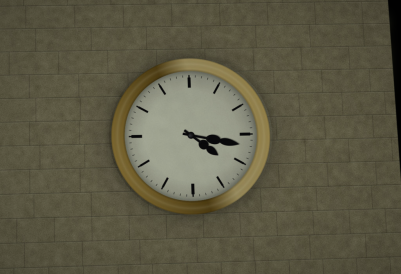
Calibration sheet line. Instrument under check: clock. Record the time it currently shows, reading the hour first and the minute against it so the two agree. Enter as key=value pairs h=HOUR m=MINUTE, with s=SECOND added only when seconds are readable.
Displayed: h=4 m=17
